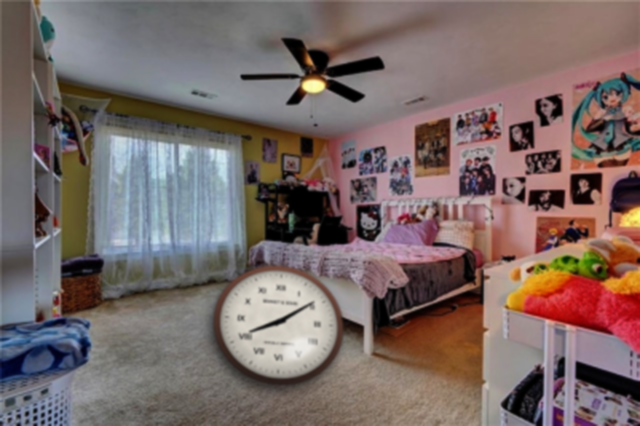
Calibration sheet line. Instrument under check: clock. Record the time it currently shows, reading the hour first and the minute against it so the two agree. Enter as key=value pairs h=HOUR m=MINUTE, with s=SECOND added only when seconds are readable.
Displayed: h=8 m=9
